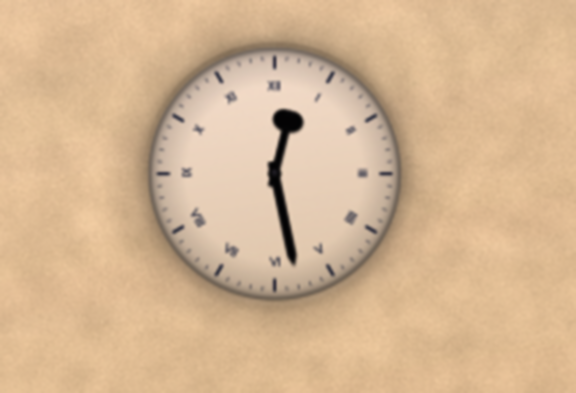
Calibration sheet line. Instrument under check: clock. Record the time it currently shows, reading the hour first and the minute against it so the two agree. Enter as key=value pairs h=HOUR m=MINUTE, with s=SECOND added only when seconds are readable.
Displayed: h=12 m=28
